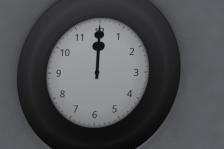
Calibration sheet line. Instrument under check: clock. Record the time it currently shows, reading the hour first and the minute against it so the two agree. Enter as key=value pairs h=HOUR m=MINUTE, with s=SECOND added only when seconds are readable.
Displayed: h=12 m=0
